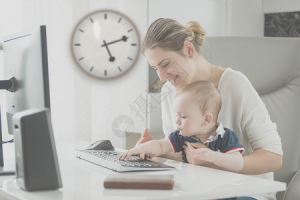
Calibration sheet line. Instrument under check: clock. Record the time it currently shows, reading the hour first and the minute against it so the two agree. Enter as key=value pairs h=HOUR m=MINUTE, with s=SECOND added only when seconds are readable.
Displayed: h=5 m=12
